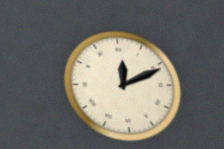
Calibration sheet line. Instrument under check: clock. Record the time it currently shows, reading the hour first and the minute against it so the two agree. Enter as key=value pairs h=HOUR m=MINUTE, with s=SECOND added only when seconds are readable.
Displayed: h=12 m=11
